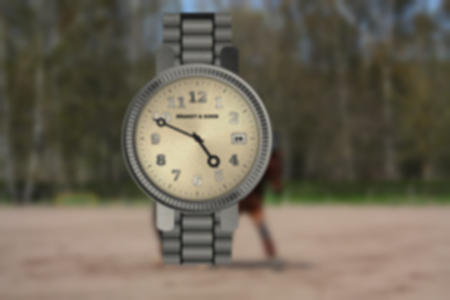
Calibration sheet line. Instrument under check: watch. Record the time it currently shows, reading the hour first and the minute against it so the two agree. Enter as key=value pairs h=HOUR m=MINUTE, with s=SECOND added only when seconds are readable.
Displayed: h=4 m=49
